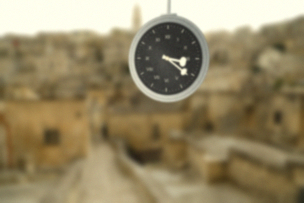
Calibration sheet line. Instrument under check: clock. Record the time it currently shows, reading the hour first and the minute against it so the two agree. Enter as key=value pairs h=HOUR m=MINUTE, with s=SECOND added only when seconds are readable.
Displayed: h=3 m=21
